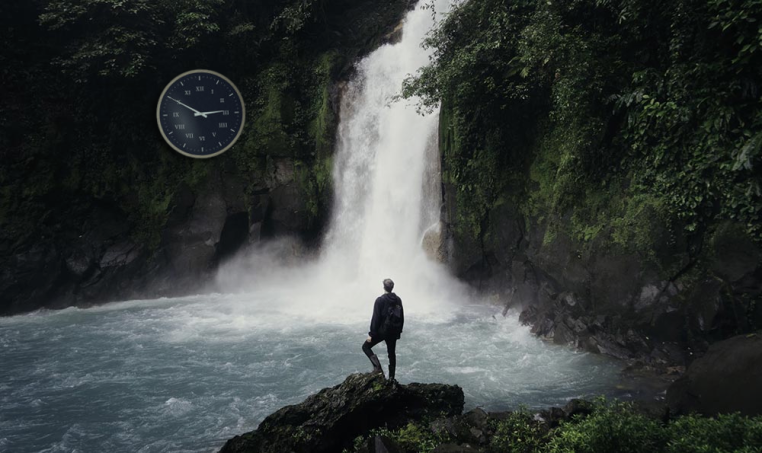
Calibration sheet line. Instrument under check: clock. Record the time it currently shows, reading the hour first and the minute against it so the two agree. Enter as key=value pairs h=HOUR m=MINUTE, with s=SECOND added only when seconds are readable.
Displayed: h=2 m=50
